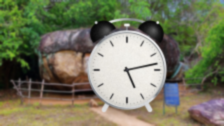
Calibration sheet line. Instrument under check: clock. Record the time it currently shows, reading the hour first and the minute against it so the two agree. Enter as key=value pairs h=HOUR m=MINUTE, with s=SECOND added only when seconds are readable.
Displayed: h=5 m=13
